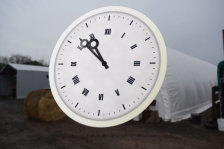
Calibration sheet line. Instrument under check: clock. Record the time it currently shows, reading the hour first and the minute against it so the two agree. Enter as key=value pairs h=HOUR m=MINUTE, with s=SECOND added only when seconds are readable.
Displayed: h=10 m=52
